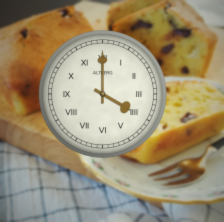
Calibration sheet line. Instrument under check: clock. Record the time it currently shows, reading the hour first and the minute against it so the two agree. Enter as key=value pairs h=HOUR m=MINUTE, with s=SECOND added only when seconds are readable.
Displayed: h=4 m=0
